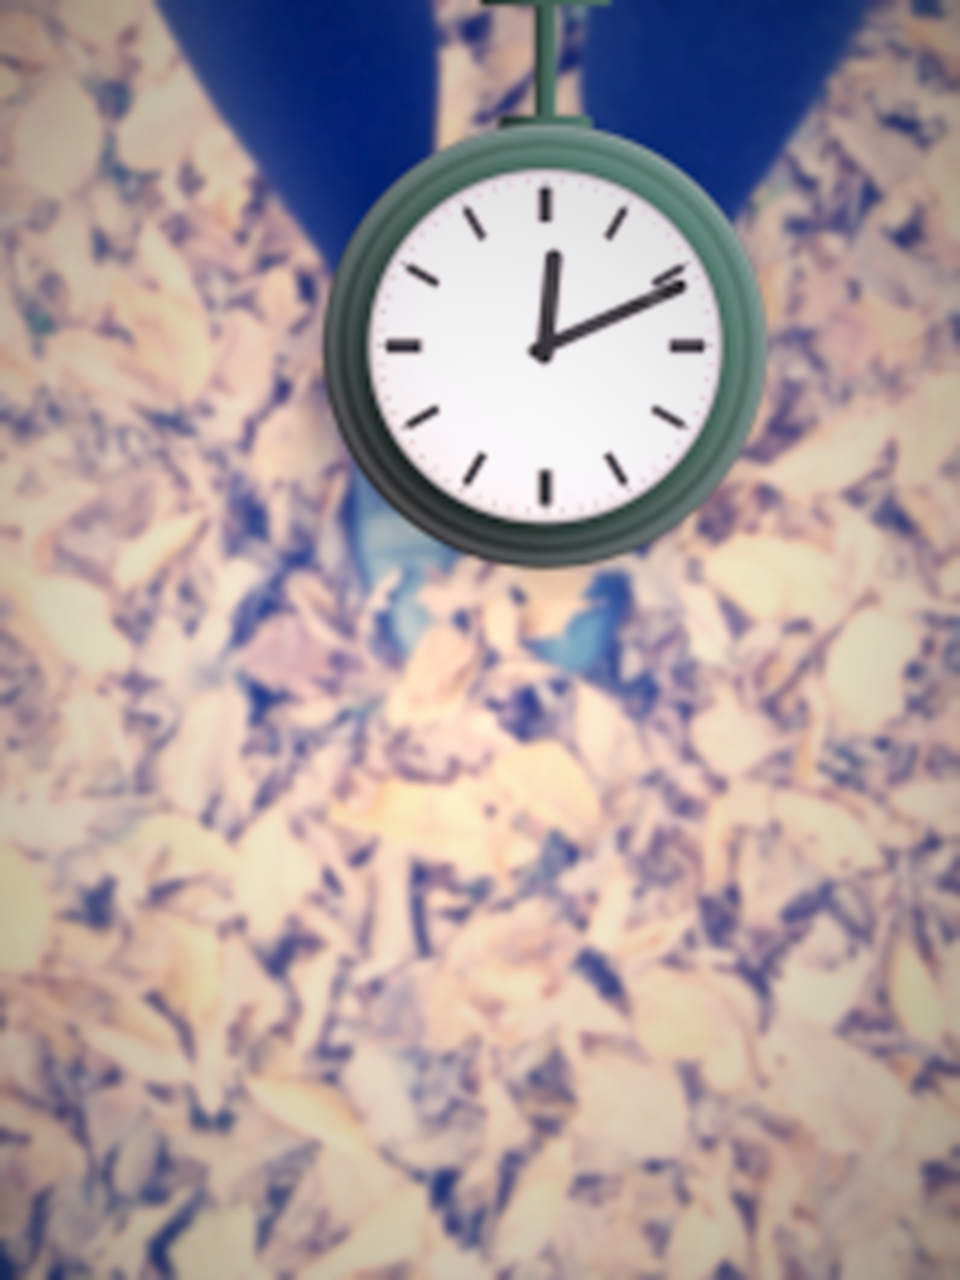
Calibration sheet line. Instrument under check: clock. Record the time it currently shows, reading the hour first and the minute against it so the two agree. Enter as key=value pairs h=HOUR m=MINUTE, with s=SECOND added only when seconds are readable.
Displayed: h=12 m=11
